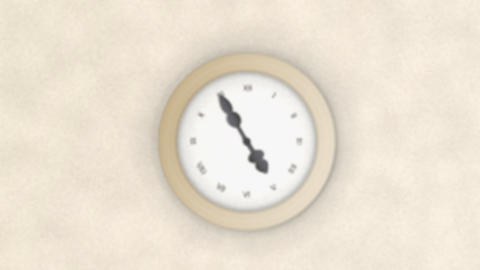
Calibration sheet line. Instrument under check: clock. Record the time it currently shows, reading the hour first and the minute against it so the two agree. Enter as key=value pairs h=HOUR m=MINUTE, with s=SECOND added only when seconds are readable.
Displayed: h=4 m=55
